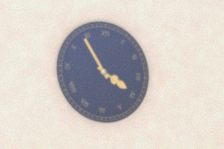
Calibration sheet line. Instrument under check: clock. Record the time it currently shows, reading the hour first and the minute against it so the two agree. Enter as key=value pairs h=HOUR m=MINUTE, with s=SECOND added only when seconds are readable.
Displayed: h=3 m=54
